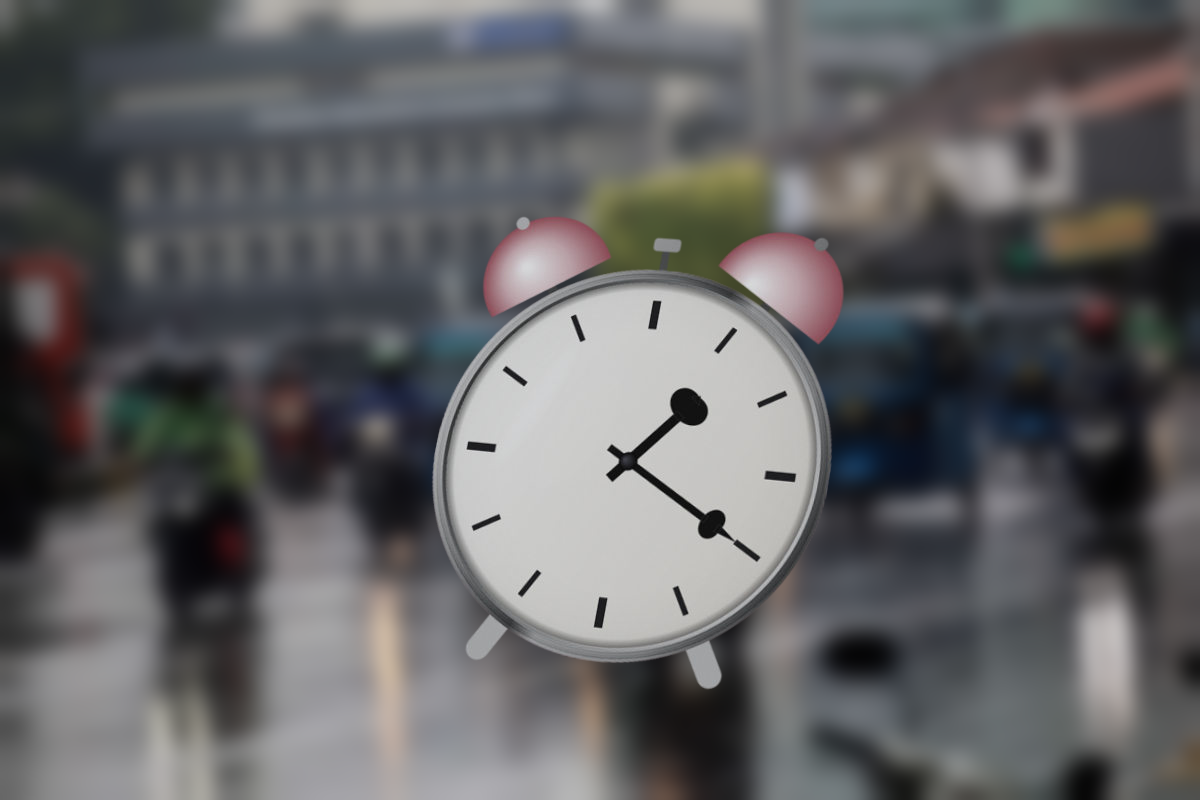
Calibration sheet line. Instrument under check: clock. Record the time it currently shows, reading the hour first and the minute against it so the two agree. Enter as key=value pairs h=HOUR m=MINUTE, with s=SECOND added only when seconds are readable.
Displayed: h=1 m=20
